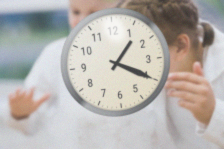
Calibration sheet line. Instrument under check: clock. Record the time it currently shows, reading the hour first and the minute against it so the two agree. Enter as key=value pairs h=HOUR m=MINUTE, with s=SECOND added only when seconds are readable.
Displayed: h=1 m=20
